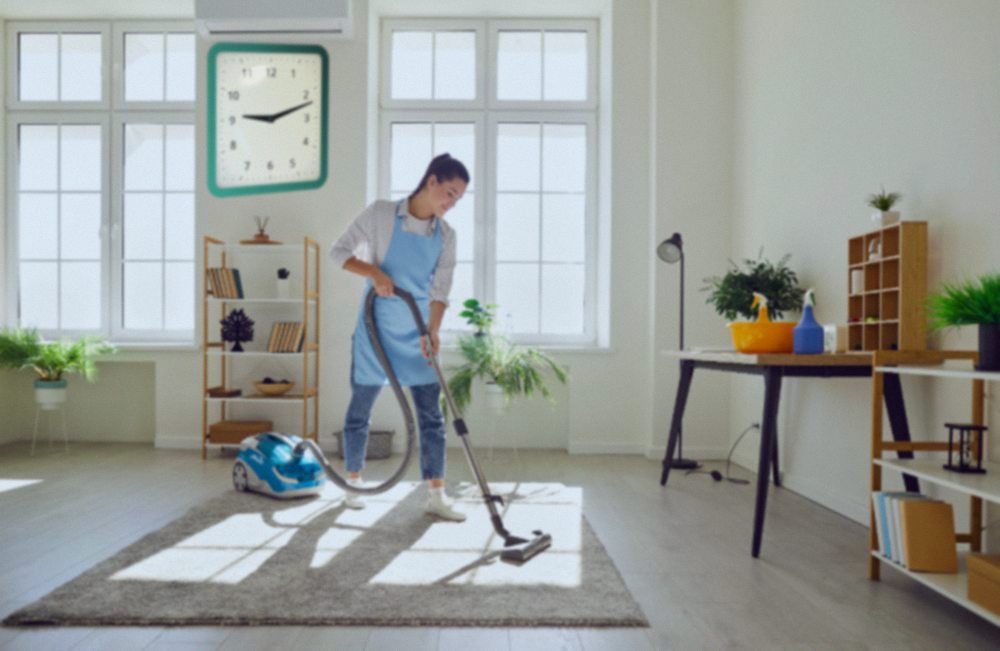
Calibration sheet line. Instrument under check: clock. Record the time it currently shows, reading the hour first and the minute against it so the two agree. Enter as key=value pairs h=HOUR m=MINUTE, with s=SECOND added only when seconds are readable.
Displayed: h=9 m=12
